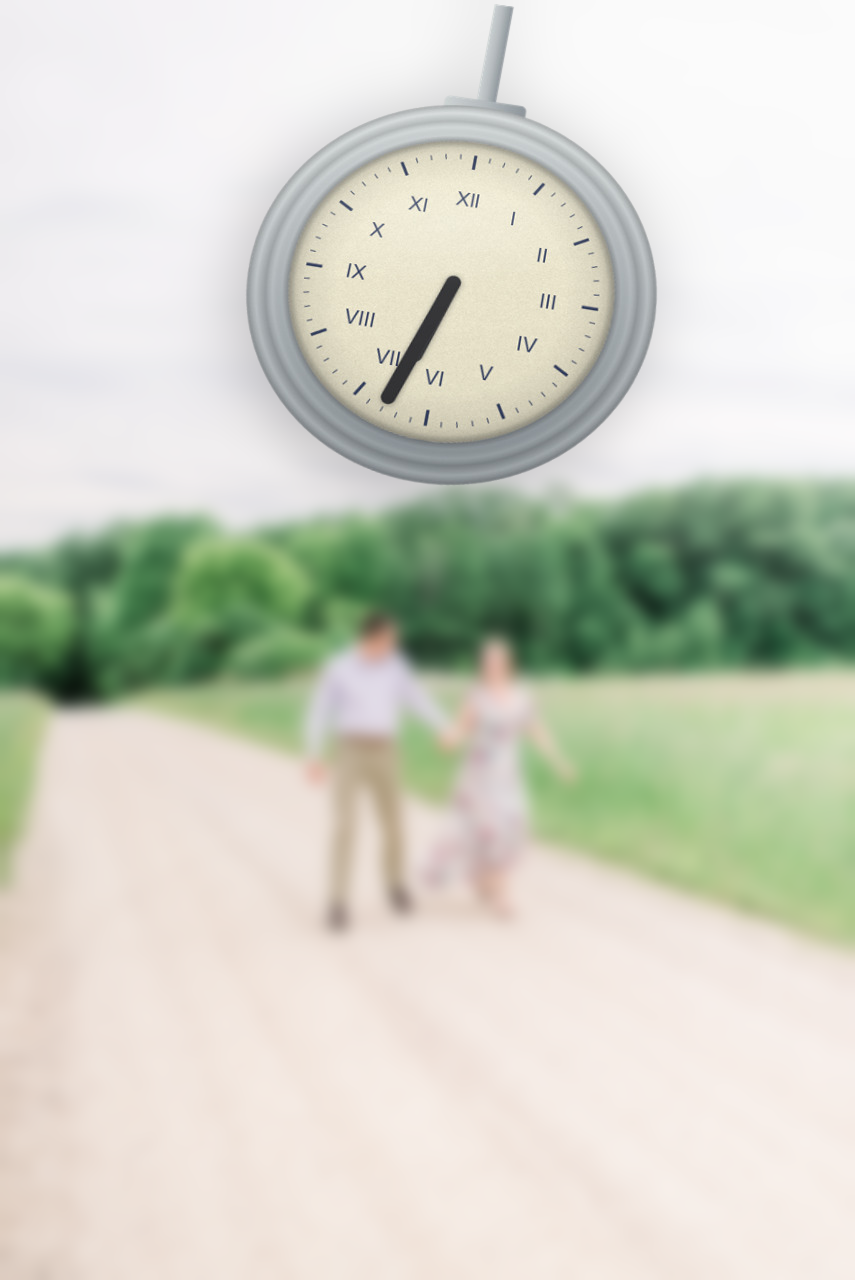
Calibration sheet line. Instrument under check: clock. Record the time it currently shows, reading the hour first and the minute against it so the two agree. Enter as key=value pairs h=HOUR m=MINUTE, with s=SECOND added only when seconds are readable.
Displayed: h=6 m=33
